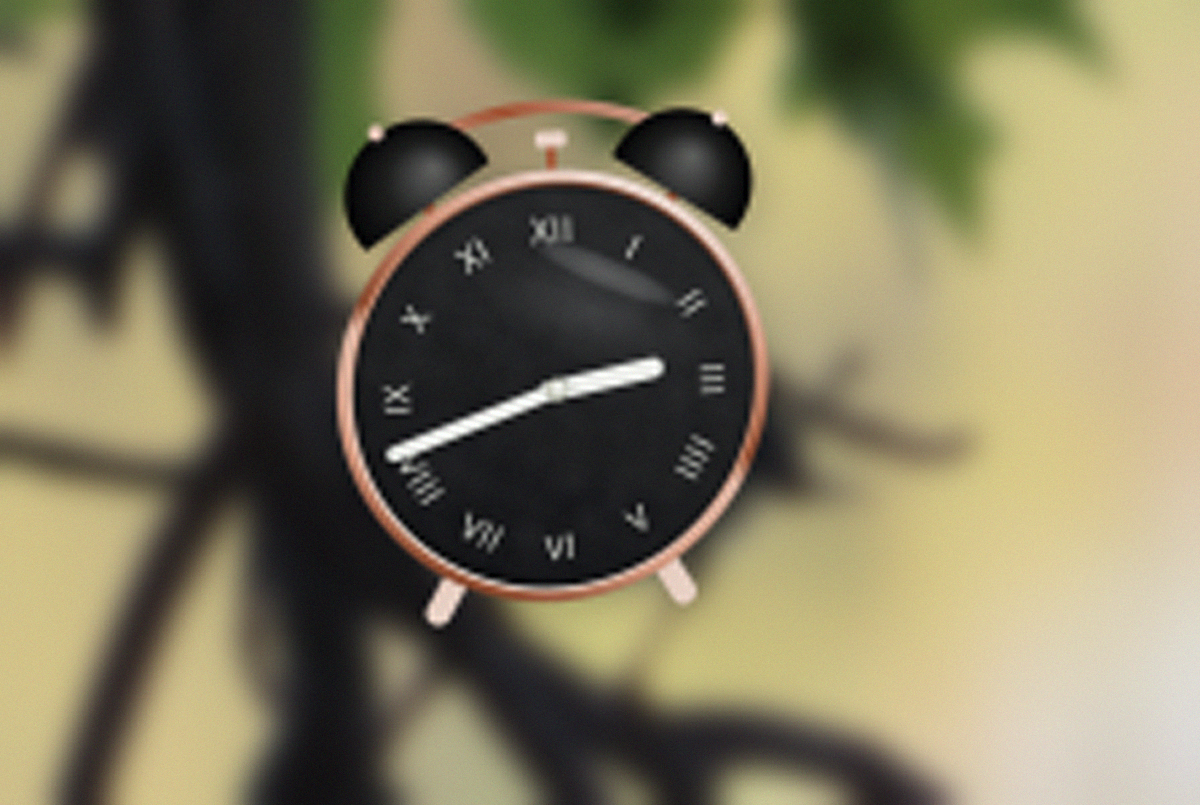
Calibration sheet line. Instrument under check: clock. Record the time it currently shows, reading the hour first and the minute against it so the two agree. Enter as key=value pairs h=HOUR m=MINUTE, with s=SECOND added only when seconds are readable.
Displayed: h=2 m=42
